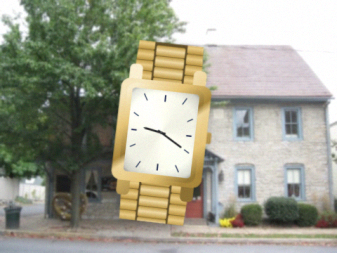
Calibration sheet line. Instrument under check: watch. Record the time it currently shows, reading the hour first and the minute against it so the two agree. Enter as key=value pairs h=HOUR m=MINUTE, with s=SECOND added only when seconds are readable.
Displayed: h=9 m=20
